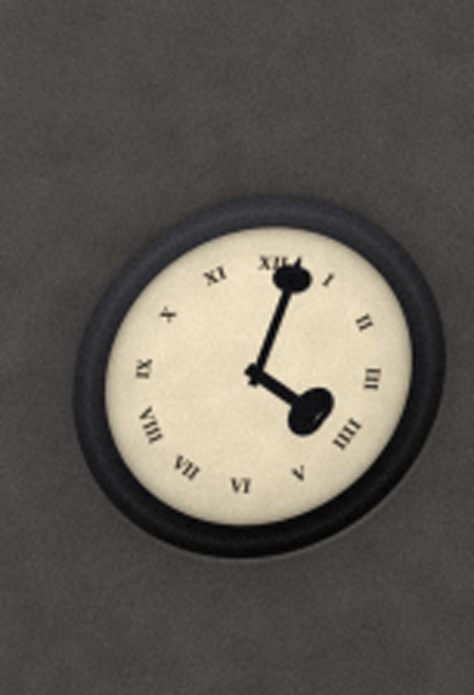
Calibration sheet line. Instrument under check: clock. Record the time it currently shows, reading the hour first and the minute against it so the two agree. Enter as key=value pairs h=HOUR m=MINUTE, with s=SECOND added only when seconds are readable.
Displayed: h=4 m=2
